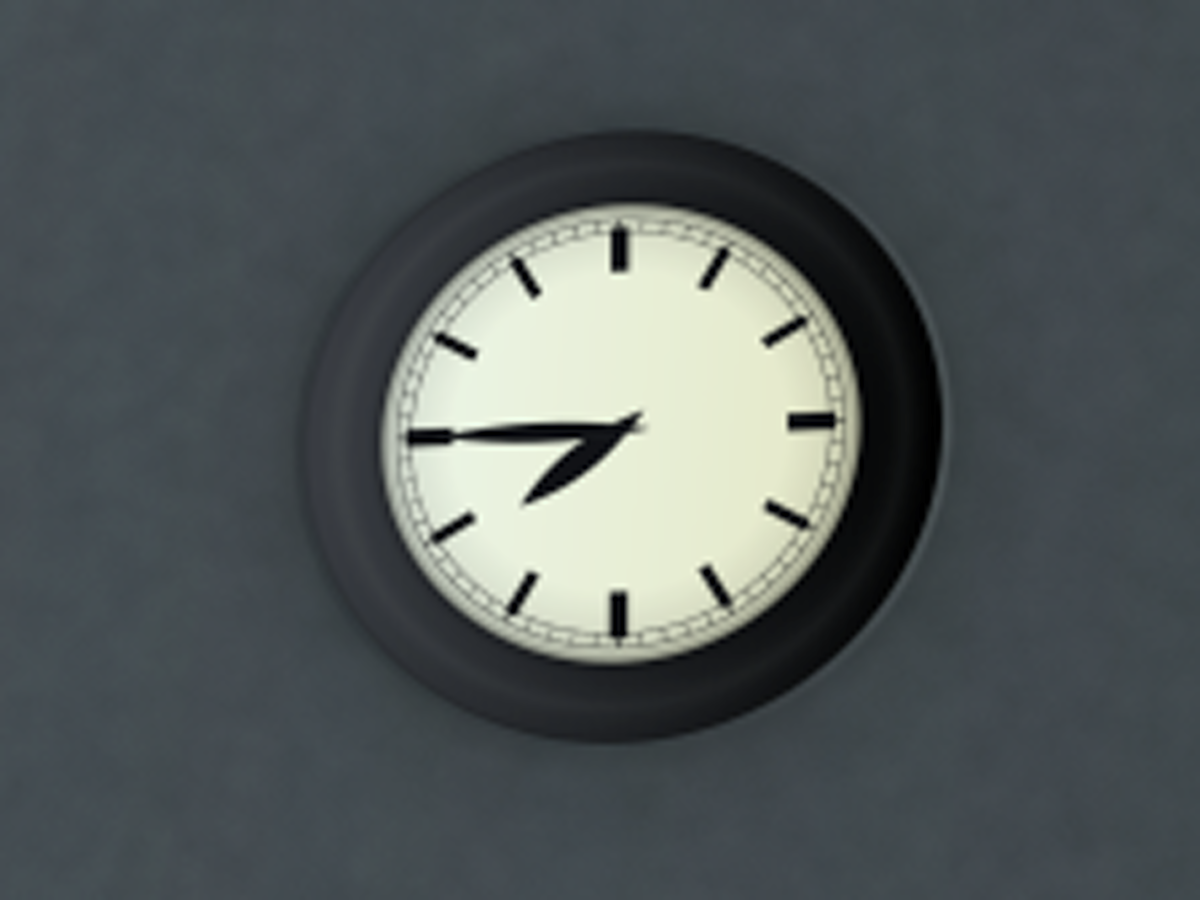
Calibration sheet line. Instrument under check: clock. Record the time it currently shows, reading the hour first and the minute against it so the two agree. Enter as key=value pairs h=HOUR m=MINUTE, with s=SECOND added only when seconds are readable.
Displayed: h=7 m=45
